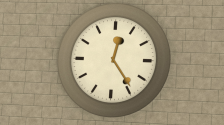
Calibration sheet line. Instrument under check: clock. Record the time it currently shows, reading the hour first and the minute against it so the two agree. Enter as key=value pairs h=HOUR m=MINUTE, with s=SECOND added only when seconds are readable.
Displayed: h=12 m=24
